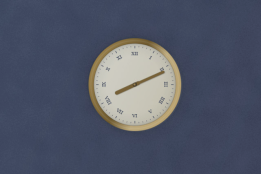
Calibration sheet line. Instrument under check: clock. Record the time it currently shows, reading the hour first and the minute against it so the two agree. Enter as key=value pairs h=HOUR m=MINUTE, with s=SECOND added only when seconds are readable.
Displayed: h=8 m=11
